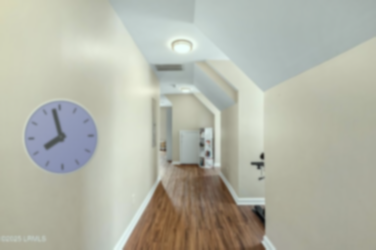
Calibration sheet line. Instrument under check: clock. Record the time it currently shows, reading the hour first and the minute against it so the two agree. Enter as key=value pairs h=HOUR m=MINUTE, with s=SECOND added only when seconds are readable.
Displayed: h=7 m=58
